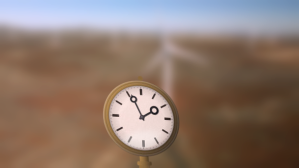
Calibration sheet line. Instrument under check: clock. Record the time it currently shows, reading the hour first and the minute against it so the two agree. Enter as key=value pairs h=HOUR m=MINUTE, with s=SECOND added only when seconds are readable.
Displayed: h=1 m=56
